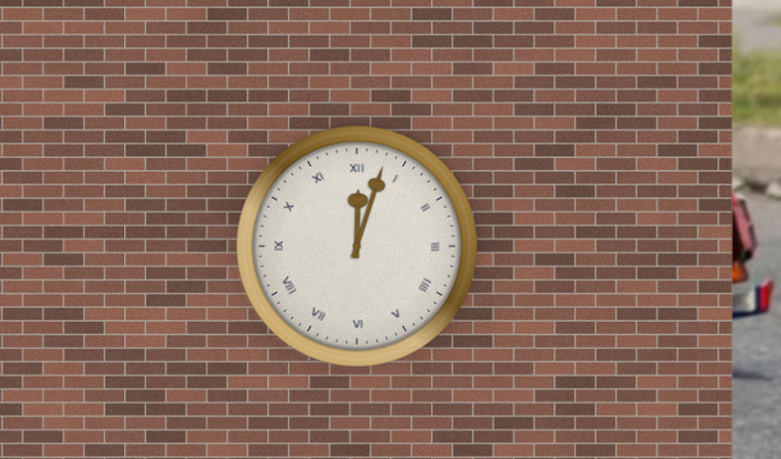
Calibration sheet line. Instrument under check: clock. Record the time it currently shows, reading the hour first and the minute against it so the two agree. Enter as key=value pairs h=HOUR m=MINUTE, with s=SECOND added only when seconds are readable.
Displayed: h=12 m=3
